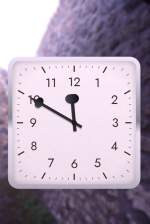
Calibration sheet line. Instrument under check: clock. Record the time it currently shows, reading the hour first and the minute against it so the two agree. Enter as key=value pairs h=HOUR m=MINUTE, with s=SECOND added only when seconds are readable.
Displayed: h=11 m=50
